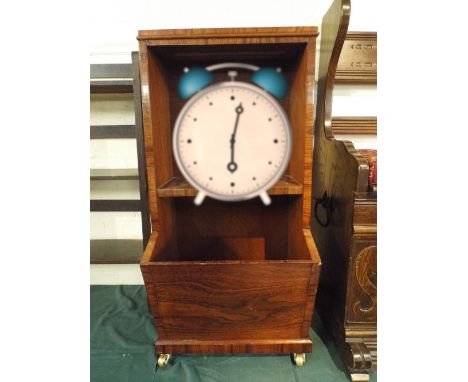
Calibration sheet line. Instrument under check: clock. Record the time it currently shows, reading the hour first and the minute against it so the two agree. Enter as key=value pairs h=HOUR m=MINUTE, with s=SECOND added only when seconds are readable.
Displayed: h=6 m=2
